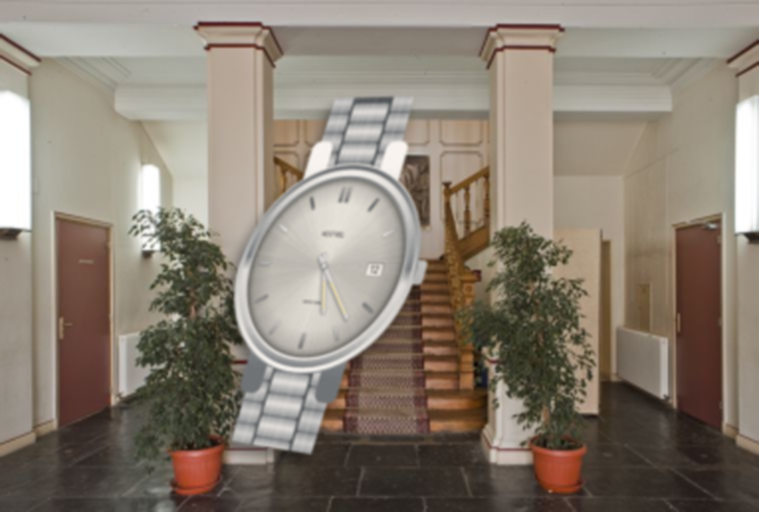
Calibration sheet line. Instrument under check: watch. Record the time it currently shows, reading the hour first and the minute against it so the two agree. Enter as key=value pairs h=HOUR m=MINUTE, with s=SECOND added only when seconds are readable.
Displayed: h=5 m=23
